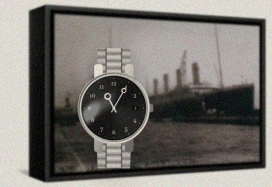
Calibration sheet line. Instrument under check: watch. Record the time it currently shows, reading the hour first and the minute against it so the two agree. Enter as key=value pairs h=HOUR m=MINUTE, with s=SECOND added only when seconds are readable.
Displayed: h=11 m=5
